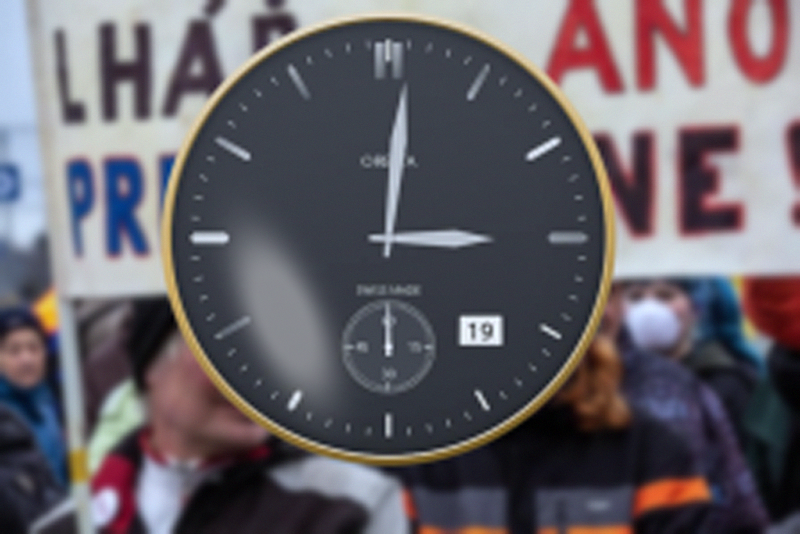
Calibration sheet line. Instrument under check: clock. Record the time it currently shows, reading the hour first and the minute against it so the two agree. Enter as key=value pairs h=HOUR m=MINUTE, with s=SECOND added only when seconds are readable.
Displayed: h=3 m=1
